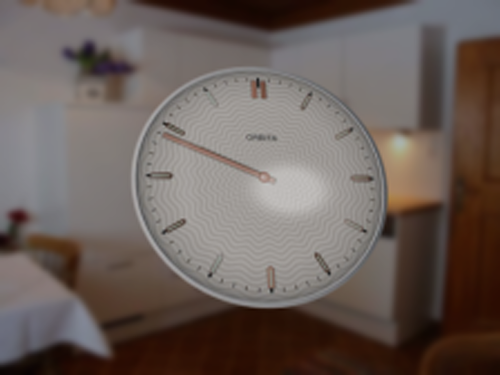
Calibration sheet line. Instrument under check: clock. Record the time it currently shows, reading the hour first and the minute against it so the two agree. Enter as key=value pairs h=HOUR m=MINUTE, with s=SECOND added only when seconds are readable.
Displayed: h=9 m=49
